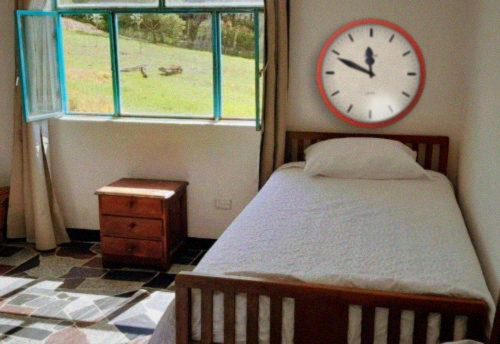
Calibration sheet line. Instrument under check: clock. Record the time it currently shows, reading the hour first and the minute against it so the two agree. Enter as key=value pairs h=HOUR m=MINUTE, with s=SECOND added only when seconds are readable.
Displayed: h=11 m=49
